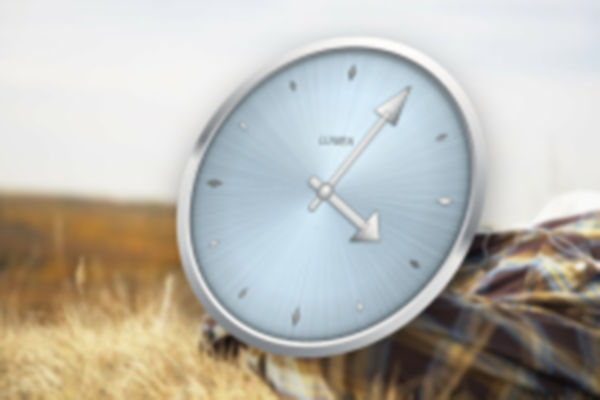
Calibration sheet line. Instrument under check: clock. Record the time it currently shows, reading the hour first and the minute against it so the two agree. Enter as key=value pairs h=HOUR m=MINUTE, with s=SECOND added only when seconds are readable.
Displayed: h=4 m=5
